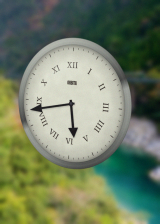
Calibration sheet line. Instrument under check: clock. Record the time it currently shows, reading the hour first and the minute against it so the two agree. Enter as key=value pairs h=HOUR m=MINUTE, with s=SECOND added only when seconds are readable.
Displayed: h=5 m=43
